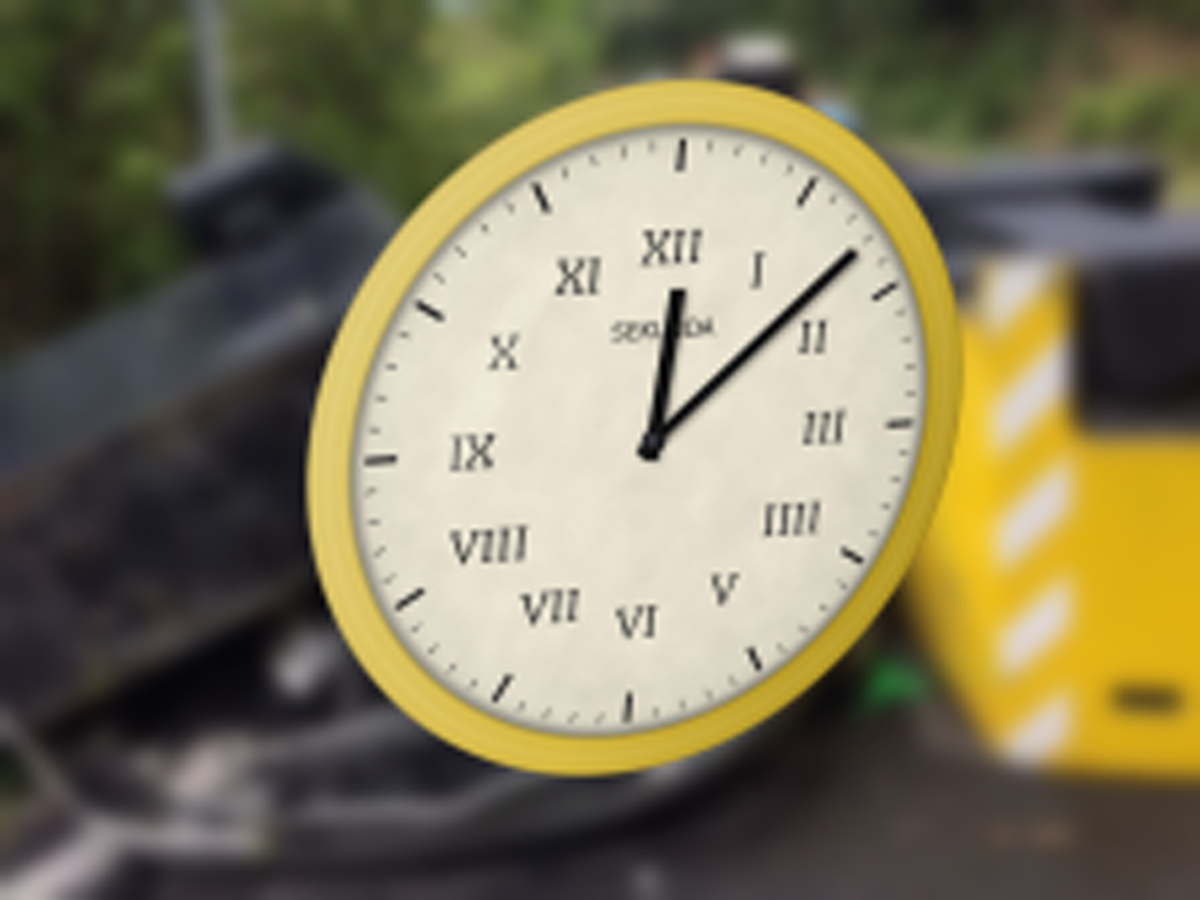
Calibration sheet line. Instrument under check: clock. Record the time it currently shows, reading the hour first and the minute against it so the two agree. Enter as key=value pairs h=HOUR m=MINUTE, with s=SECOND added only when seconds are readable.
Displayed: h=12 m=8
